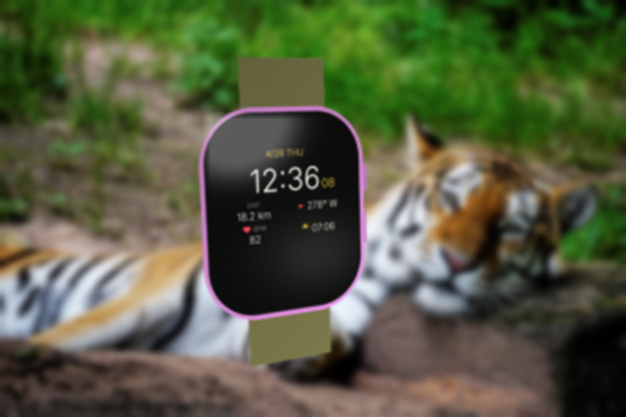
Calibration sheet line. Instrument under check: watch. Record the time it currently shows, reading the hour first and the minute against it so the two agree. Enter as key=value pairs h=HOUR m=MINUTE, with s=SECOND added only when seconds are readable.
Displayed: h=12 m=36
